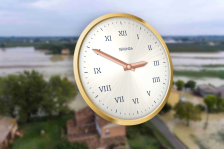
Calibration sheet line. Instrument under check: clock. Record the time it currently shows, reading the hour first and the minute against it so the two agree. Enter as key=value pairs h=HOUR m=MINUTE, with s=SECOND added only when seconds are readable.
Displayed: h=2 m=50
